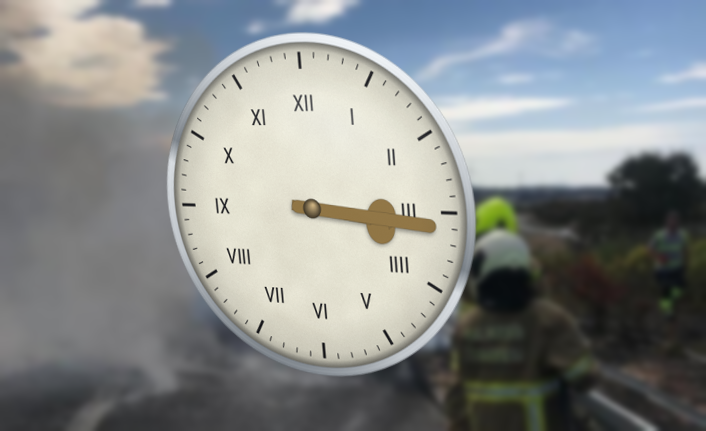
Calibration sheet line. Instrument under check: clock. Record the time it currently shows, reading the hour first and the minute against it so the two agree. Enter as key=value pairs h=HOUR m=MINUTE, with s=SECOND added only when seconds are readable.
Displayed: h=3 m=16
